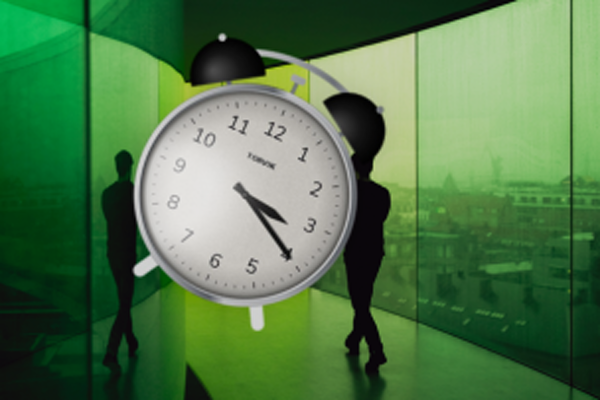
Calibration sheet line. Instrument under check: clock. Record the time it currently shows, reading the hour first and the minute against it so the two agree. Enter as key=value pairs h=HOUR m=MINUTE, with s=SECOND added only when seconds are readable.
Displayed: h=3 m=20
